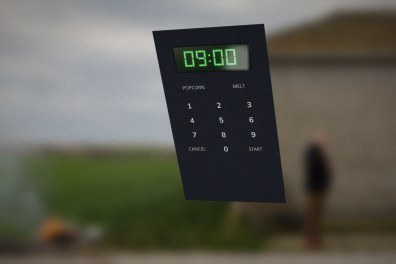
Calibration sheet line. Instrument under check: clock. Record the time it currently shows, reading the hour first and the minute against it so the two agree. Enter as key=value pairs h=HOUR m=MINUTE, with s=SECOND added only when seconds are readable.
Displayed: h=9 m=0
